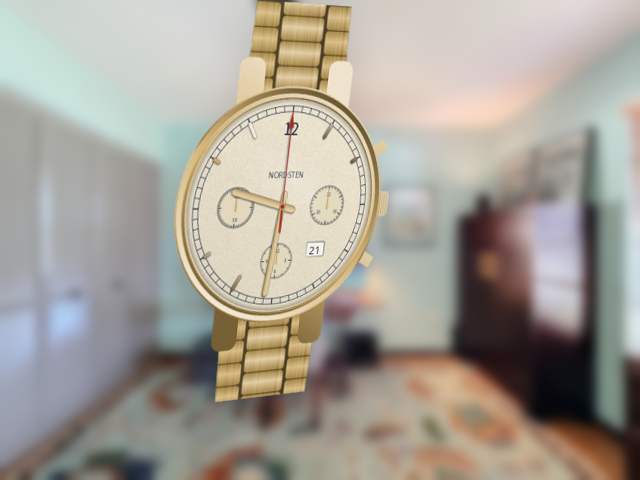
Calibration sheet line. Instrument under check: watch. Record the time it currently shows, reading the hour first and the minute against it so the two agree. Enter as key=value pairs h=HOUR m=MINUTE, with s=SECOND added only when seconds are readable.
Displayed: h=9 m=31
